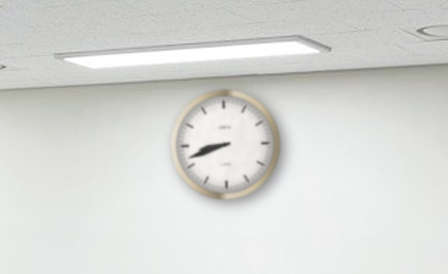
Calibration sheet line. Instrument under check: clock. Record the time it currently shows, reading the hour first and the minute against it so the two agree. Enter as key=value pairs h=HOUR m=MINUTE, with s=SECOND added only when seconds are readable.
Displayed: h=8 m=42
